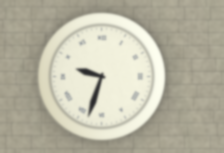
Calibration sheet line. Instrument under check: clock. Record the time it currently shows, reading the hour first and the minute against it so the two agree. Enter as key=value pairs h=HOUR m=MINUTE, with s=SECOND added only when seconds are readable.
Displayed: h=9 m=33
